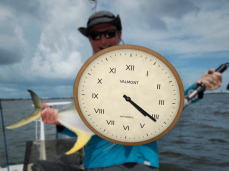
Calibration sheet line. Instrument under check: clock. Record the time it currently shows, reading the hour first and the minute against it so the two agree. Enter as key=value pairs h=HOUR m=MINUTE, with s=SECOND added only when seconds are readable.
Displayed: h=4 m=21
